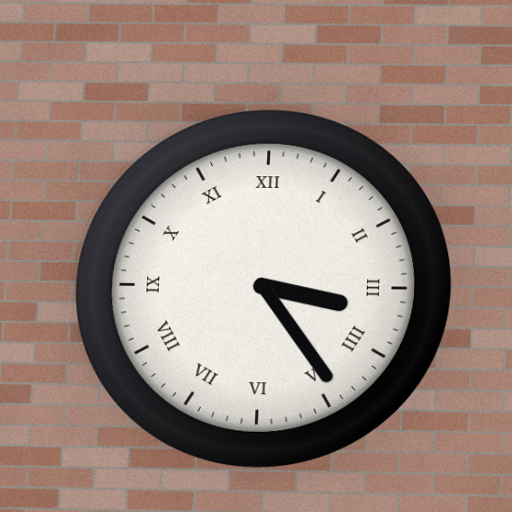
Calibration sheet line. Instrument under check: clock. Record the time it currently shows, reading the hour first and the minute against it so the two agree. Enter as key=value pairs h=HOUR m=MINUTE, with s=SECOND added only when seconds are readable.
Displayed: h=3 m=24
